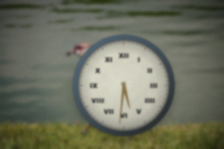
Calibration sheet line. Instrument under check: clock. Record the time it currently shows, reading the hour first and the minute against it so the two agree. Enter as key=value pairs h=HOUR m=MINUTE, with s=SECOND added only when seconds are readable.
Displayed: h=5 m=31
